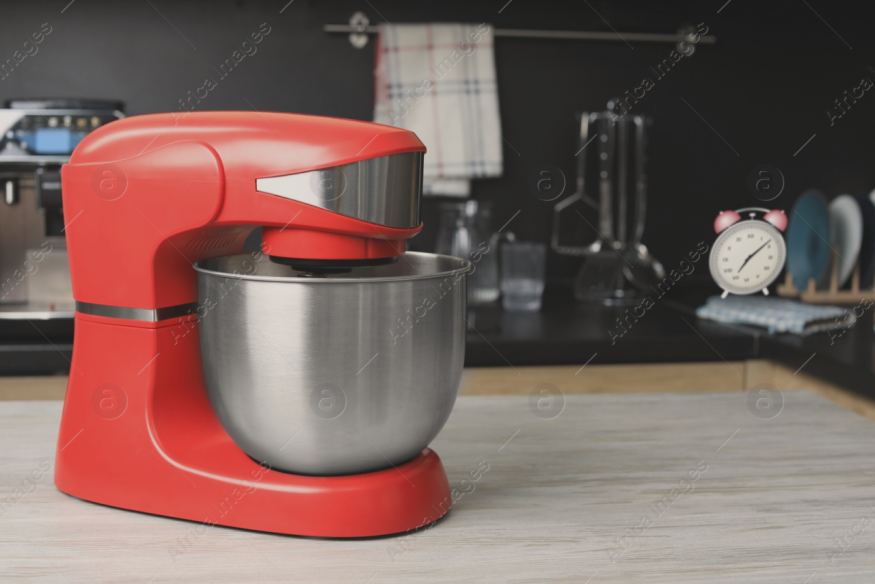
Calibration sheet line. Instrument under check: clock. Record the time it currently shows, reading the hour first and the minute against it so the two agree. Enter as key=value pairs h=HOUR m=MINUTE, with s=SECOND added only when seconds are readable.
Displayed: h=7 m=8
